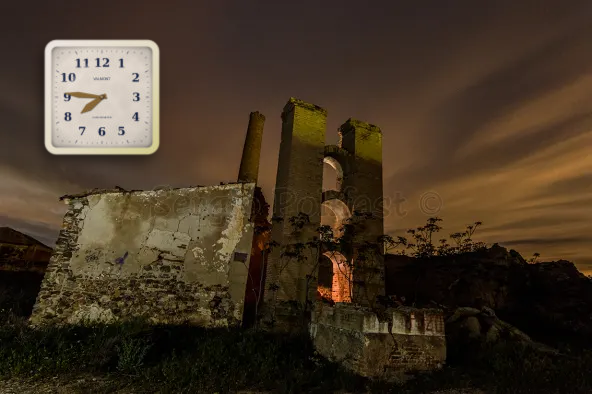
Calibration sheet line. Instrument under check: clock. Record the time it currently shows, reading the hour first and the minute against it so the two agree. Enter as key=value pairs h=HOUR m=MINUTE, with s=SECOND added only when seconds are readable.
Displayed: h=7 m=46
